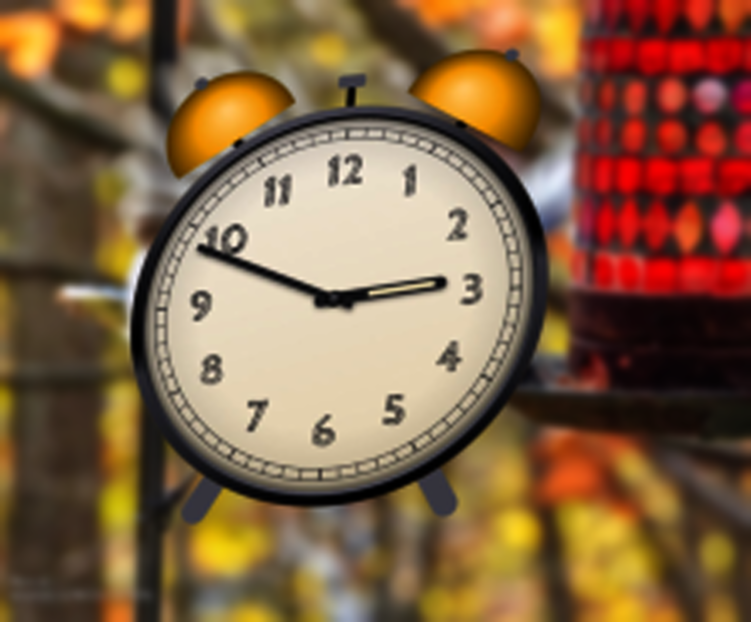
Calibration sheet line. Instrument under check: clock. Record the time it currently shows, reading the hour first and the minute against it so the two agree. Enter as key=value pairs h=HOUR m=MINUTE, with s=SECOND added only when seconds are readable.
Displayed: h=2 m=49
